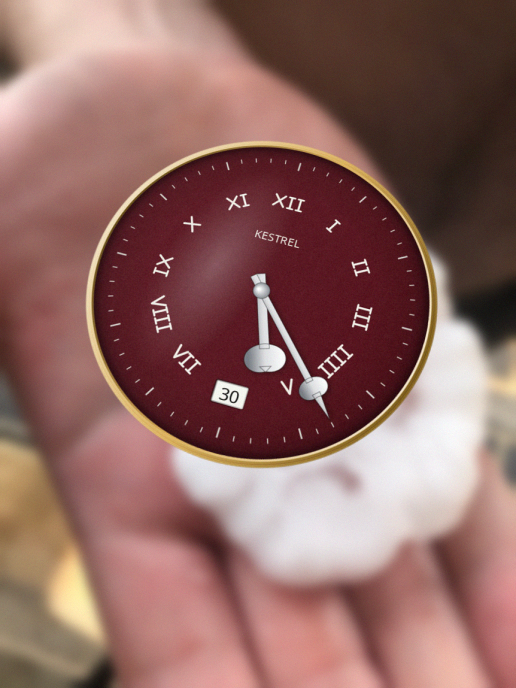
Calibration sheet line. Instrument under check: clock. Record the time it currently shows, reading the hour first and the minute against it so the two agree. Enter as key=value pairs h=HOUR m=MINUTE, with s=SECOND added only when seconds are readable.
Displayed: h=5 m=23
